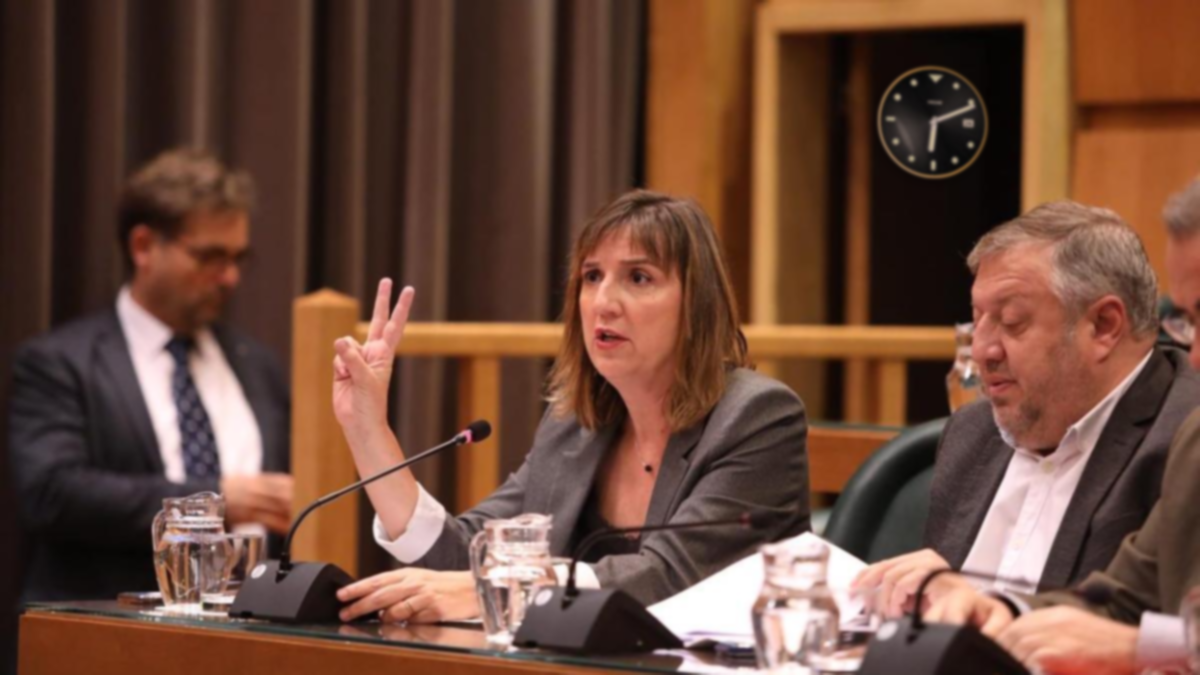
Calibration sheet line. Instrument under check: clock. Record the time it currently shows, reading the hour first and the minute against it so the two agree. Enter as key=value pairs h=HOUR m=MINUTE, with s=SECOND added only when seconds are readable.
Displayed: h=6 m=11
